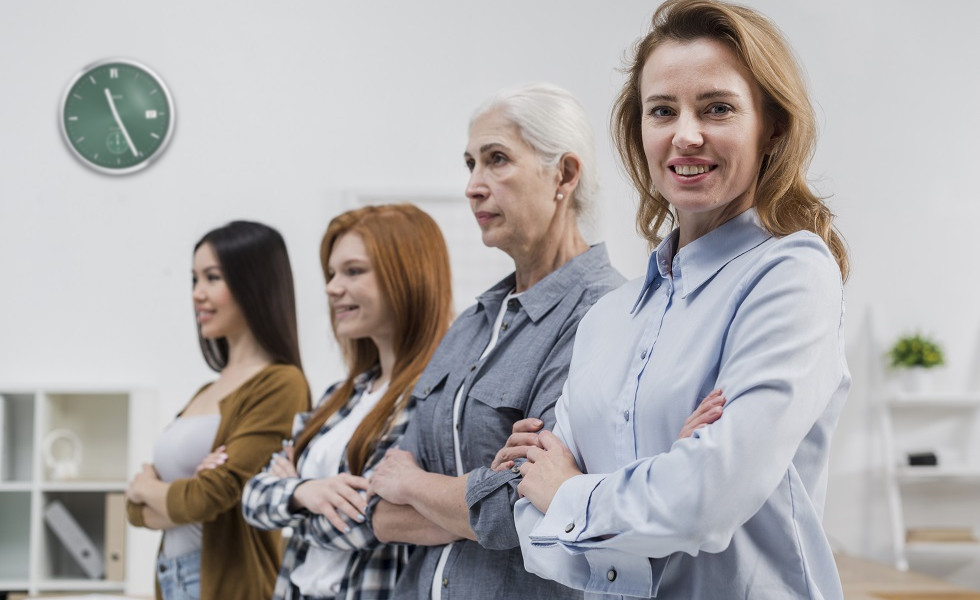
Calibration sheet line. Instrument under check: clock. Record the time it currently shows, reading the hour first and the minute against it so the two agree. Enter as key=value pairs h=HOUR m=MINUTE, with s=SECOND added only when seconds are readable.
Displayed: h=11 m=26
